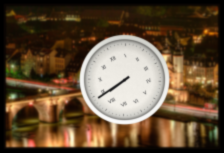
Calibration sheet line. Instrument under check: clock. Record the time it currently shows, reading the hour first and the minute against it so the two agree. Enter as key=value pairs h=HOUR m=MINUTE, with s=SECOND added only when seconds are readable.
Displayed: h=8 m=44
